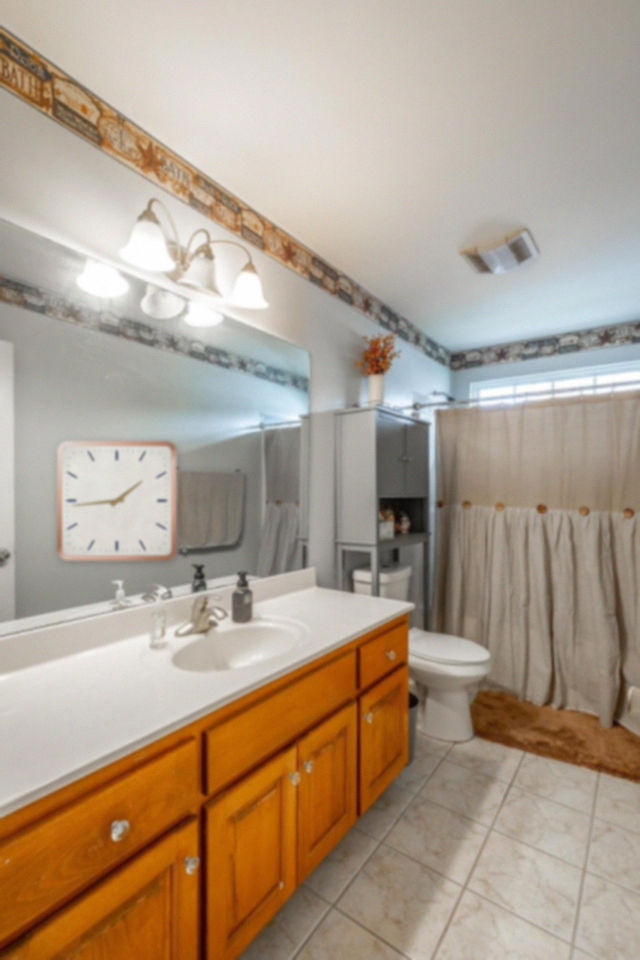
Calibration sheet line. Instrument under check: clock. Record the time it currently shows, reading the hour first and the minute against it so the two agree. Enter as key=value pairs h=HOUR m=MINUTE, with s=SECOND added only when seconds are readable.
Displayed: h=1 m=44
